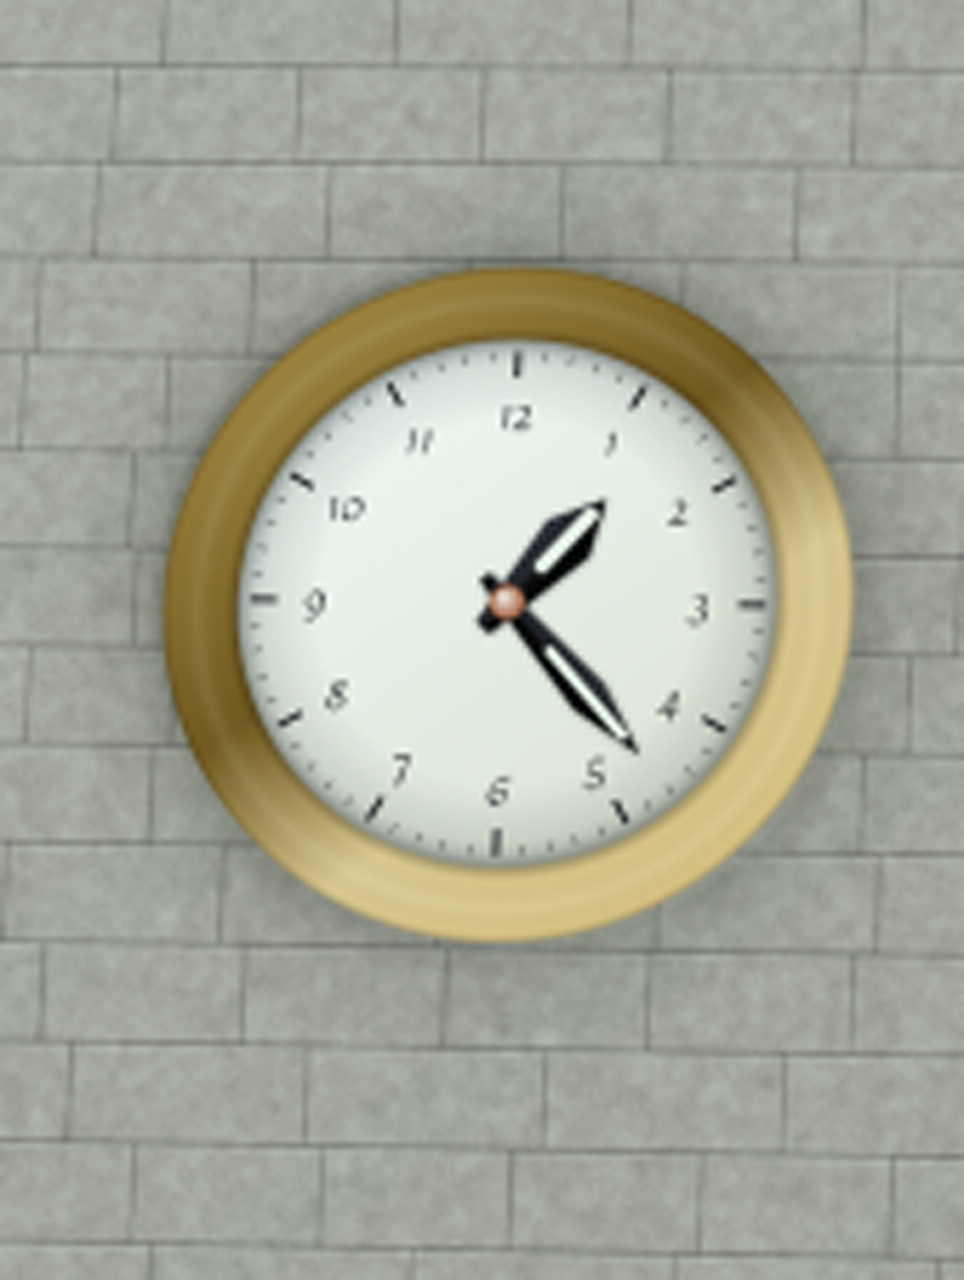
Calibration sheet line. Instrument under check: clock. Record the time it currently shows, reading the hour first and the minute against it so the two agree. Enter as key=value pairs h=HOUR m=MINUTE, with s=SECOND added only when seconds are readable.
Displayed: h=1 m=23
